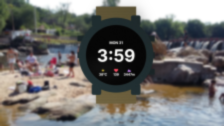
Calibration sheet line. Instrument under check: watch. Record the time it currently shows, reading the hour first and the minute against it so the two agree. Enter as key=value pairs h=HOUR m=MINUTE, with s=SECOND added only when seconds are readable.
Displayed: h=3 m=59
